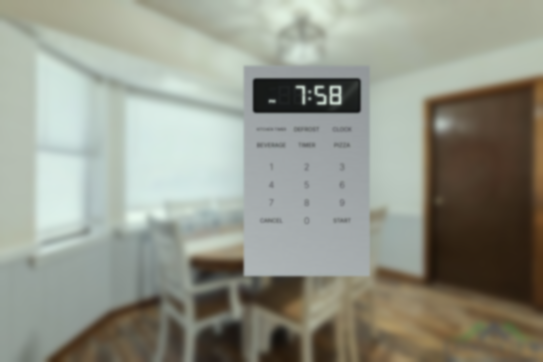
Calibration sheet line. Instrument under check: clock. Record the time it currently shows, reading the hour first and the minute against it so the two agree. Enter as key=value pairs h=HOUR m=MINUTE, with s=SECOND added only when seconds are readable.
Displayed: h=7 m=58
